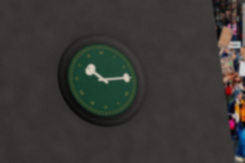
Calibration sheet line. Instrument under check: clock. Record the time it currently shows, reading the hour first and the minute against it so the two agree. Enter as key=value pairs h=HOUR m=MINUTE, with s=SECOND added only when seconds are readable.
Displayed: h=10 m=14
